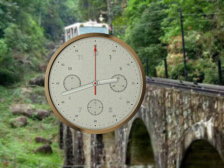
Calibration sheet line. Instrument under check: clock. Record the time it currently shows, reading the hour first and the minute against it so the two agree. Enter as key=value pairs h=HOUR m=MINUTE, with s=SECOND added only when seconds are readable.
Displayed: h=2 m=42
